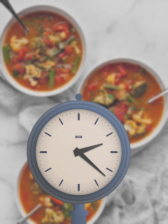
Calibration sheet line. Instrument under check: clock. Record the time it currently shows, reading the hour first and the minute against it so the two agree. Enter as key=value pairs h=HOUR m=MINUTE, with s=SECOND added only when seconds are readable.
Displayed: h=2 m=22
